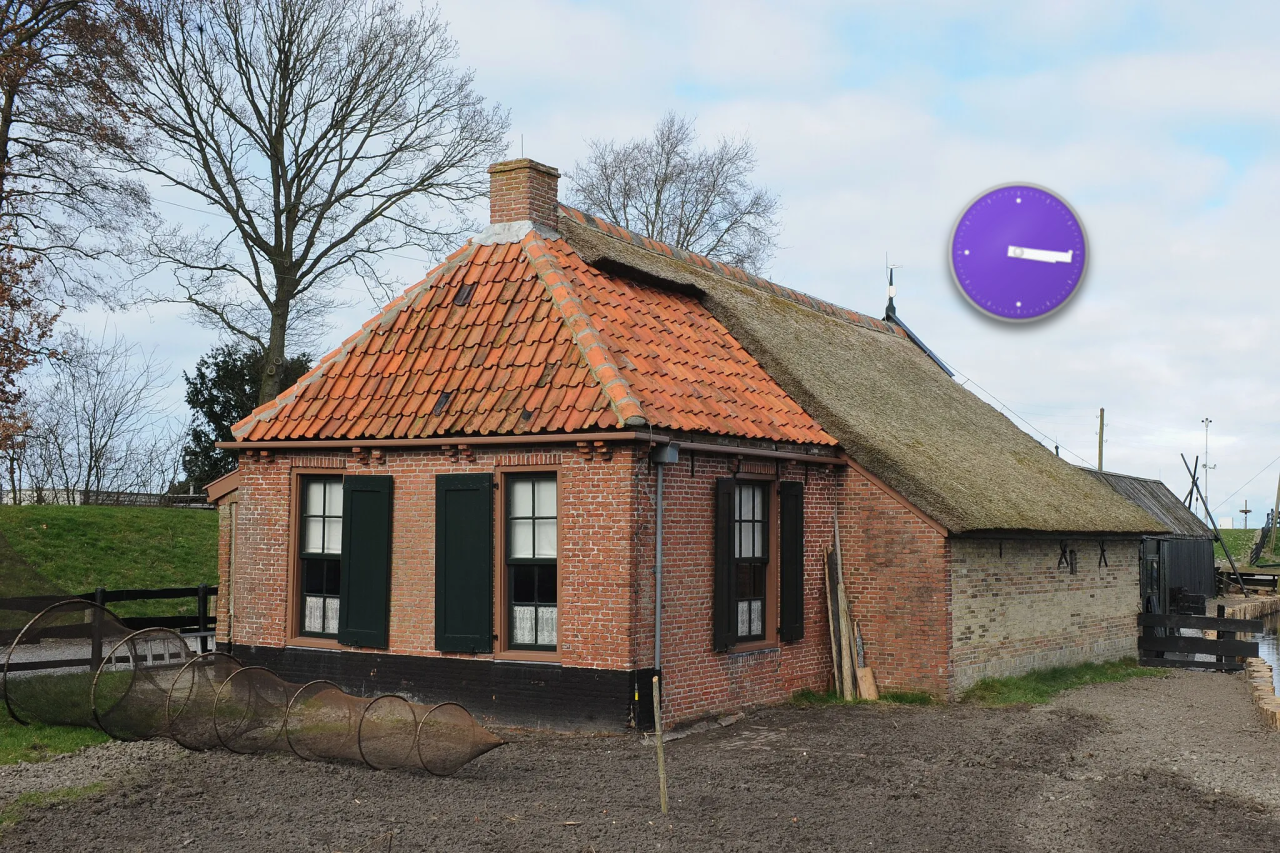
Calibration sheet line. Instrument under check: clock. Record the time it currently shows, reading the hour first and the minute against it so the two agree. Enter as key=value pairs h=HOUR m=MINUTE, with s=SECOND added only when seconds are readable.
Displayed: h=3 m=16
